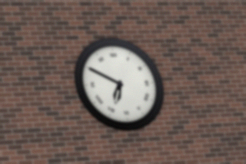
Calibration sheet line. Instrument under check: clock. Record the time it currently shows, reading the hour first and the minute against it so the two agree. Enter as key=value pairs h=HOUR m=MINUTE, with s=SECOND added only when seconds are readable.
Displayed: h=6 m=50
